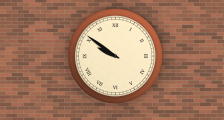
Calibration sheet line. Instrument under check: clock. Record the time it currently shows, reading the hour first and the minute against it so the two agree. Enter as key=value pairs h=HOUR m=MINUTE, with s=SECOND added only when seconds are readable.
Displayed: h=9 m=51
